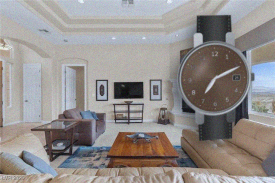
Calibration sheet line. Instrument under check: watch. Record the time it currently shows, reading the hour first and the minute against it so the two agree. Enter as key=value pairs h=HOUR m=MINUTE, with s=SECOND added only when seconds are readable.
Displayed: h=7 m=11
